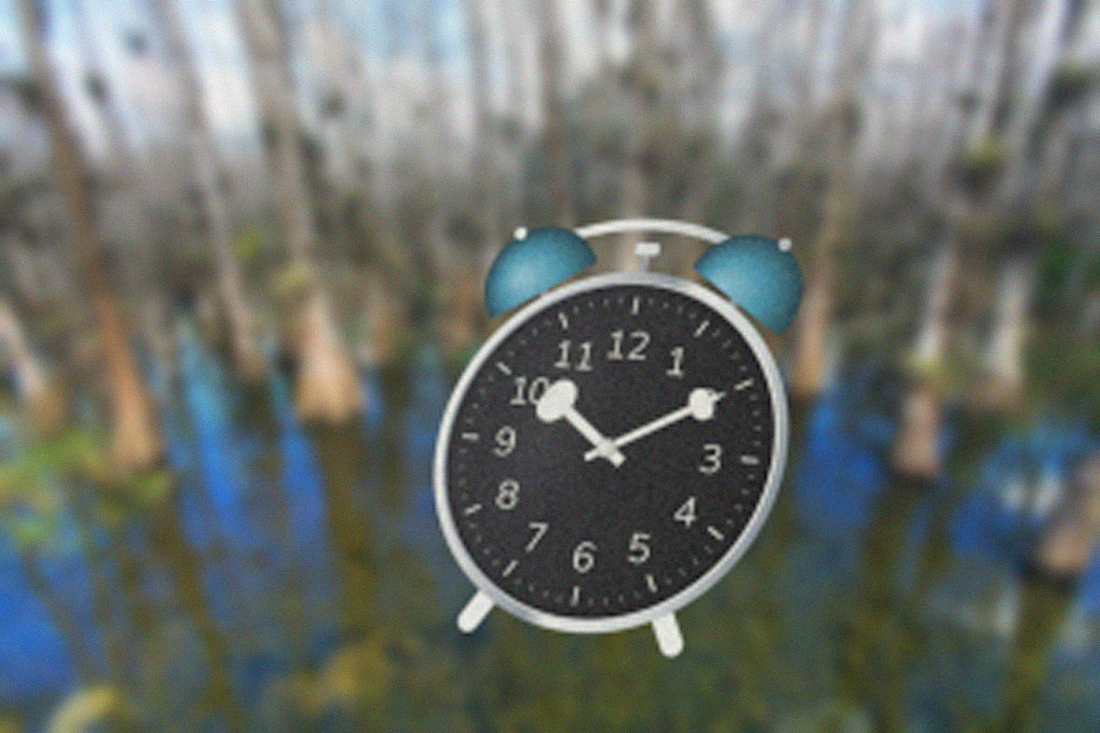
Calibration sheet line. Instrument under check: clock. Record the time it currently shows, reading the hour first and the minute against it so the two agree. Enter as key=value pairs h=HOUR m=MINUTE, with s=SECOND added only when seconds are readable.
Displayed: h=10 m=10
